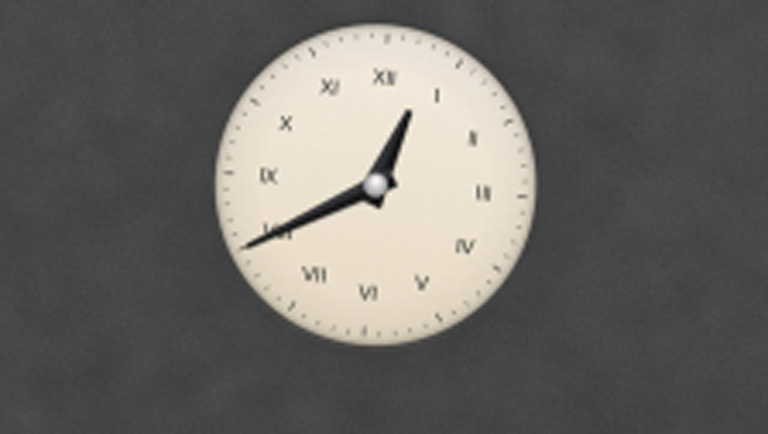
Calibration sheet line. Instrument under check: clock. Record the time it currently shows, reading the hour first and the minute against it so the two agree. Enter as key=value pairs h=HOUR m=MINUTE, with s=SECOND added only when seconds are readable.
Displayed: h=12 m=40
